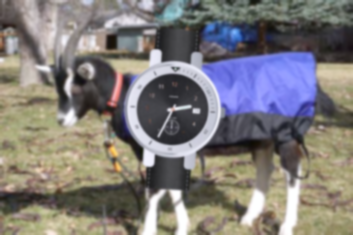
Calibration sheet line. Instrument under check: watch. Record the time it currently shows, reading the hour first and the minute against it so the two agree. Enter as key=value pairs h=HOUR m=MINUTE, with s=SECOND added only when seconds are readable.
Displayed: h=2 m=34
